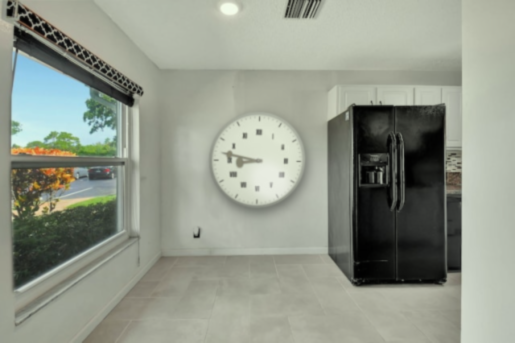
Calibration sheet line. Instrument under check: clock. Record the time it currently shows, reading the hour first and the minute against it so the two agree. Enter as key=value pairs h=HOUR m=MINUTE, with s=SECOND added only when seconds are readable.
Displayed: h=8 m=47
